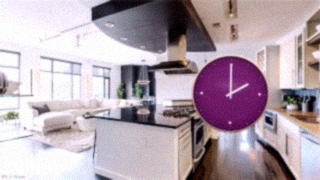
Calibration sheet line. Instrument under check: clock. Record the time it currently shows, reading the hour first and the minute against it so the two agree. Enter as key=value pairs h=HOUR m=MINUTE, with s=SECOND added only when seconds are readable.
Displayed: h=2 m=0
